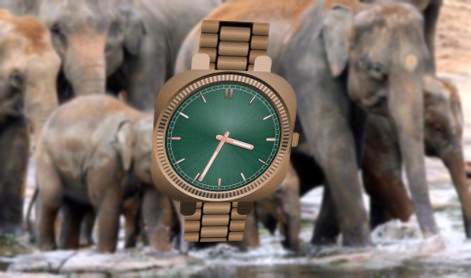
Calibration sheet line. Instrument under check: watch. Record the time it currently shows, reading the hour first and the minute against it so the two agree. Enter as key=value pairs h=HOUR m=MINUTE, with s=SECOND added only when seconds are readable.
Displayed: h=3 m=34
